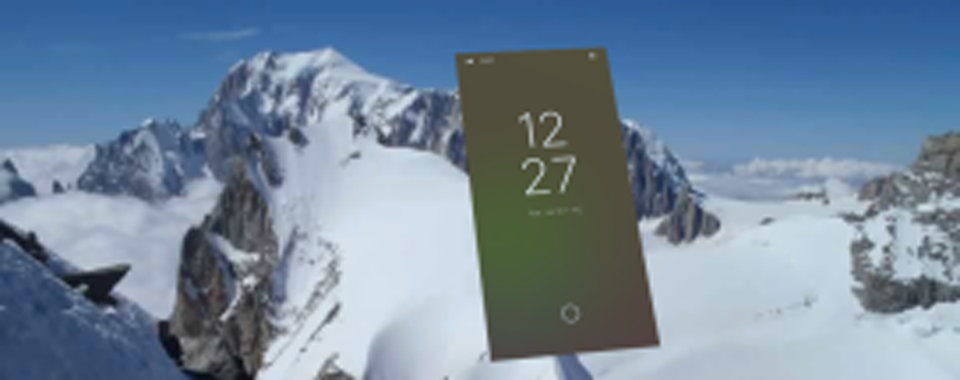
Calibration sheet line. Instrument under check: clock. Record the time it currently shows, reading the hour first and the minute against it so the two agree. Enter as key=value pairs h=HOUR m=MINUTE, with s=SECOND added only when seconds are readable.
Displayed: h=12 m=27
